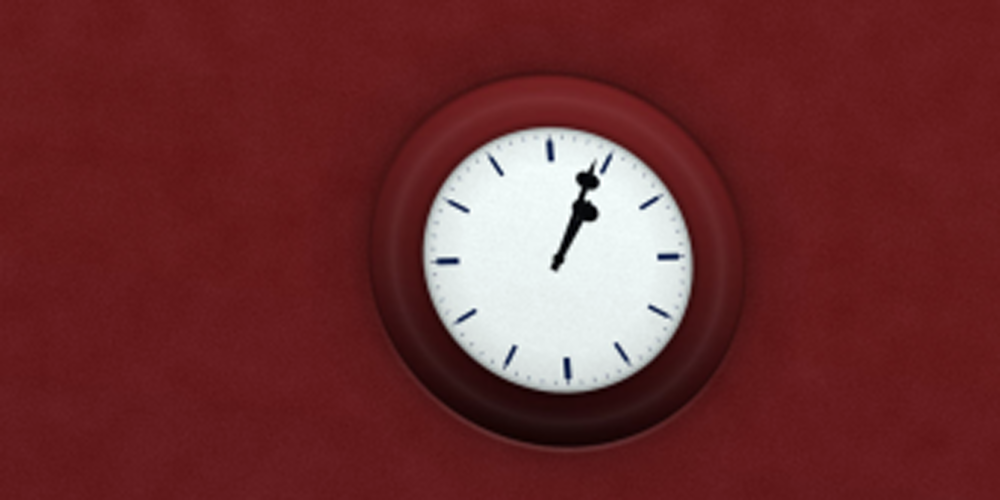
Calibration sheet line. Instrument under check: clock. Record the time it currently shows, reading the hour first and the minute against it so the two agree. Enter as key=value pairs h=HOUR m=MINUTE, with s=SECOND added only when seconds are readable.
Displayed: h=1 m=4
